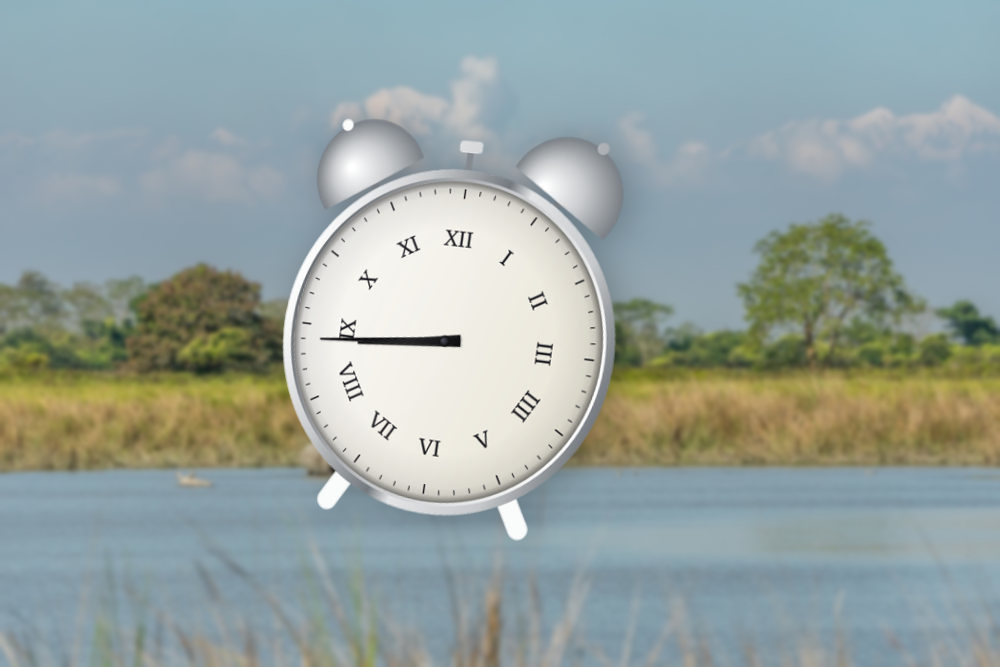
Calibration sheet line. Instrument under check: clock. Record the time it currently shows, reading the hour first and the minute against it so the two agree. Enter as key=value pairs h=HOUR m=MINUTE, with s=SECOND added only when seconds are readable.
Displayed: h=8 m=44
